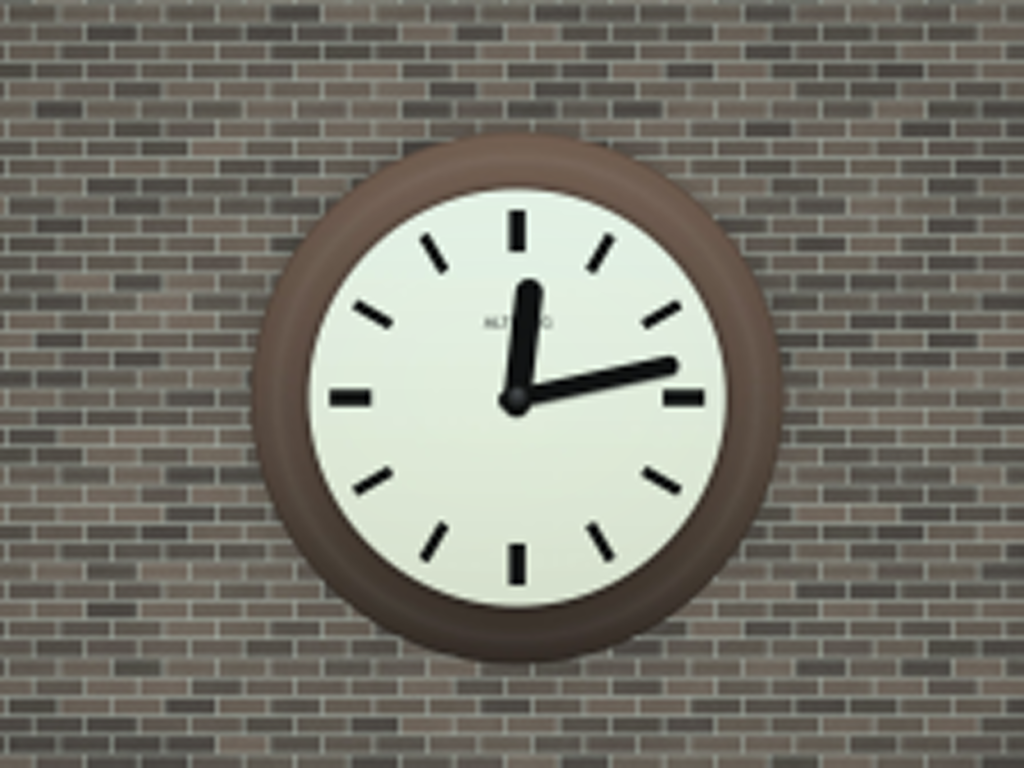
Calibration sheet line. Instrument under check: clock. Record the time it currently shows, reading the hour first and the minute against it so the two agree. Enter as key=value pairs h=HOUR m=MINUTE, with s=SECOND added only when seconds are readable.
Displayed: h=12 m=13
